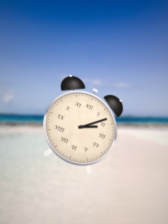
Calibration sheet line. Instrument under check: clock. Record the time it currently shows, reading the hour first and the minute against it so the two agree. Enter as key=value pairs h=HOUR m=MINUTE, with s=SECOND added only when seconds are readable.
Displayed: h=2 m=8
